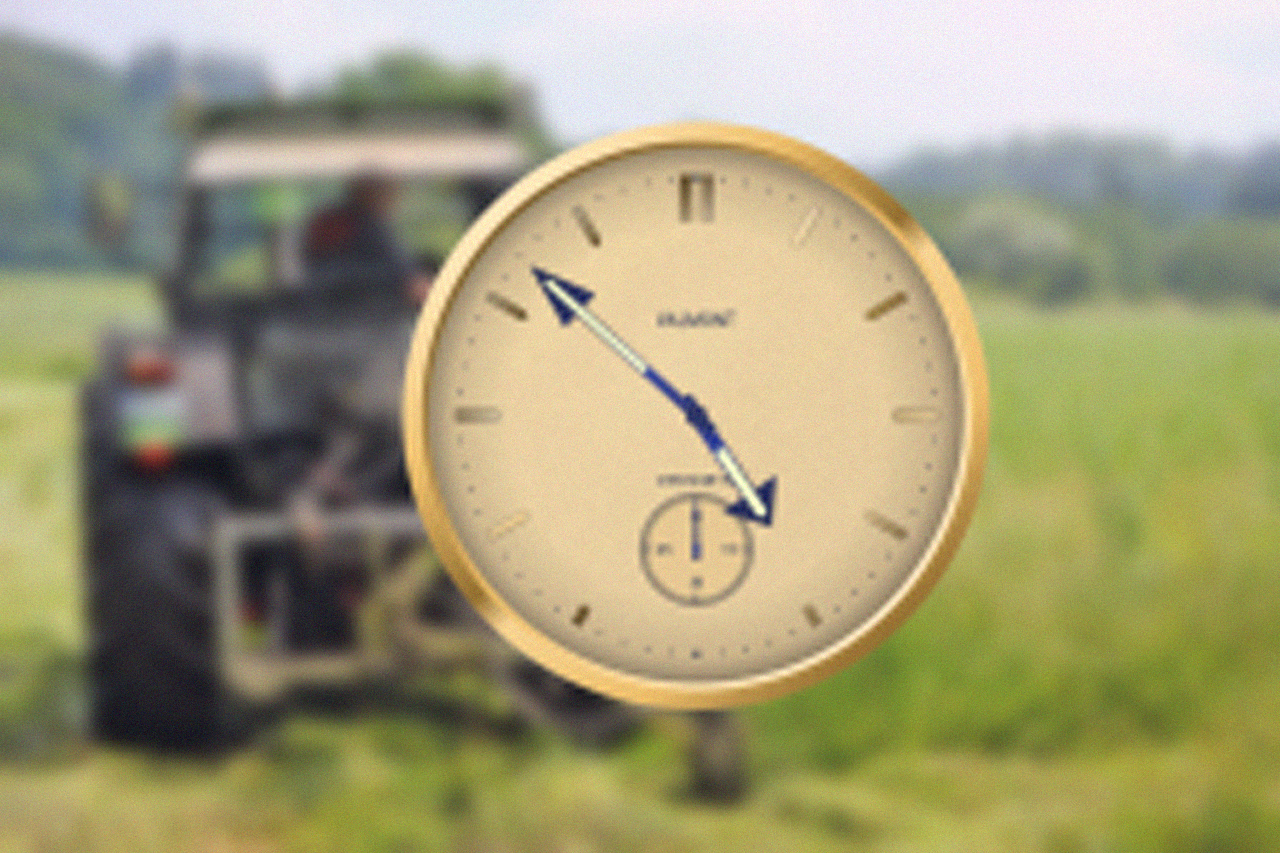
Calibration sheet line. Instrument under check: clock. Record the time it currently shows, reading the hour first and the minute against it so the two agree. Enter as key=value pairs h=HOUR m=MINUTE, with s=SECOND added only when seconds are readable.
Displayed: h=4 m=52
